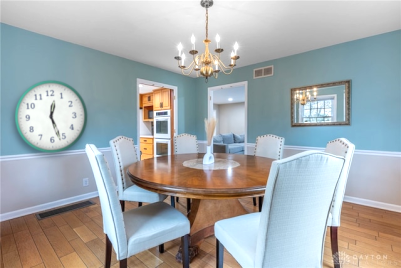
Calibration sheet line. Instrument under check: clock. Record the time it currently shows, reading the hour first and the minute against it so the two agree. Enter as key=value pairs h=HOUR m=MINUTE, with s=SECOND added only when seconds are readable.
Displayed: h=12 m=27
